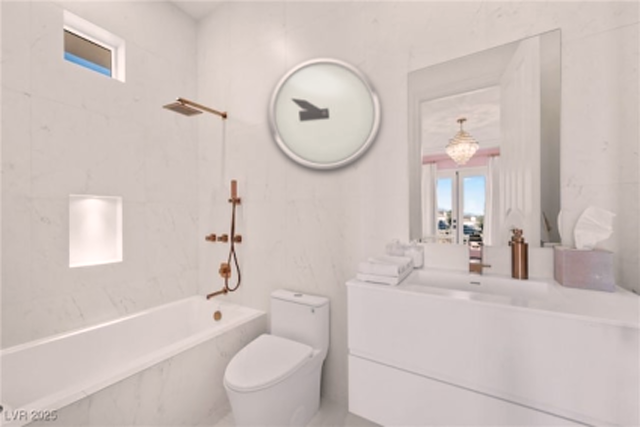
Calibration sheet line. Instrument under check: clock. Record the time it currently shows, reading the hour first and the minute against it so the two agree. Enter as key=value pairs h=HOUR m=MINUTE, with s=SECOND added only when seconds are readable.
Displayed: h=8 m=49
